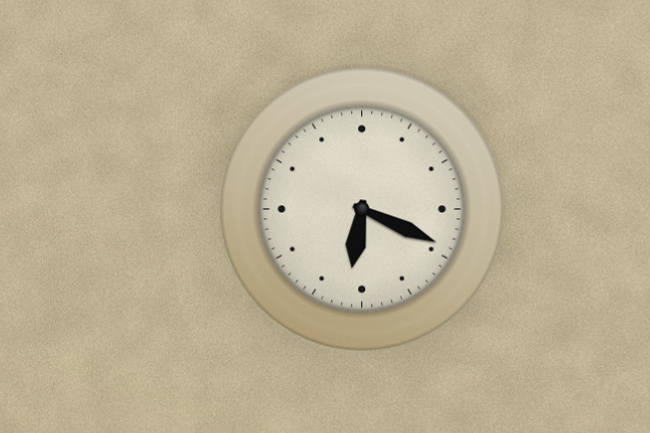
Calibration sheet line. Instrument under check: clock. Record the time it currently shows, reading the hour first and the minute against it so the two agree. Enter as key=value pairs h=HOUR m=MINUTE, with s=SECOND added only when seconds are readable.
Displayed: h=6 m=19
